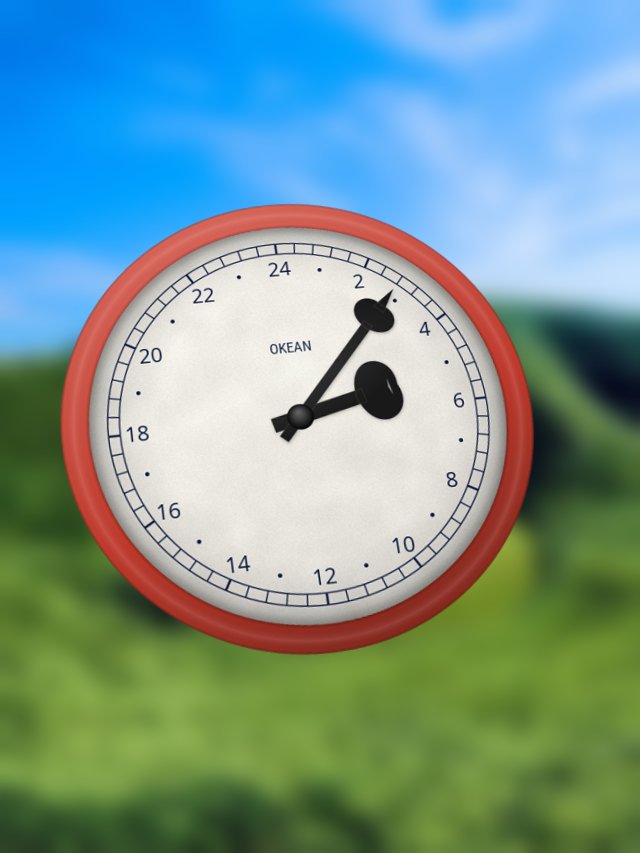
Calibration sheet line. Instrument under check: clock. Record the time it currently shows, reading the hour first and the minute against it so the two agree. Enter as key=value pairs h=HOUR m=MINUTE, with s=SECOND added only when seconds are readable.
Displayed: h=5 m=7
